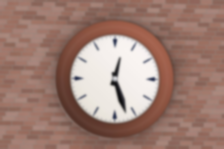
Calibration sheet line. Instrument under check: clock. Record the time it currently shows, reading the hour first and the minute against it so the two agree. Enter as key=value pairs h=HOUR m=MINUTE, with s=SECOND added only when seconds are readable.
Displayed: h=12 m=27
